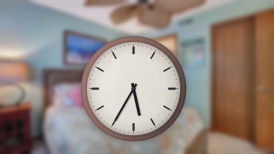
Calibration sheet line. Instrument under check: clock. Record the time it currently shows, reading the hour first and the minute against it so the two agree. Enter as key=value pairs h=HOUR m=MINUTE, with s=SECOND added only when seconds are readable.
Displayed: h=5 m=35
